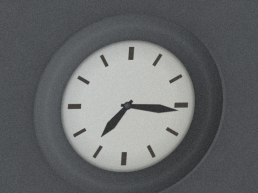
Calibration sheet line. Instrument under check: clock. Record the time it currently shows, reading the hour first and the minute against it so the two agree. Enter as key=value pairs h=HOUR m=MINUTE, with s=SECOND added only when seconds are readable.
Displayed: h=7 m=16
